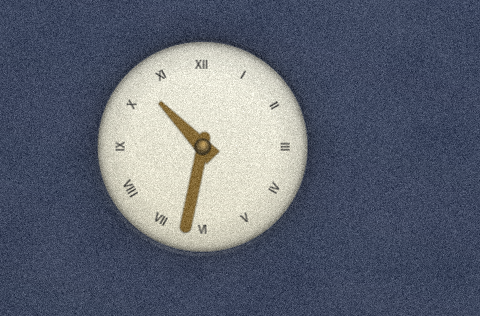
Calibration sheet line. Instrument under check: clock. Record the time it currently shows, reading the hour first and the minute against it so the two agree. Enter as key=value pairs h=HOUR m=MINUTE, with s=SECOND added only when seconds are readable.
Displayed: h=10 m=32
